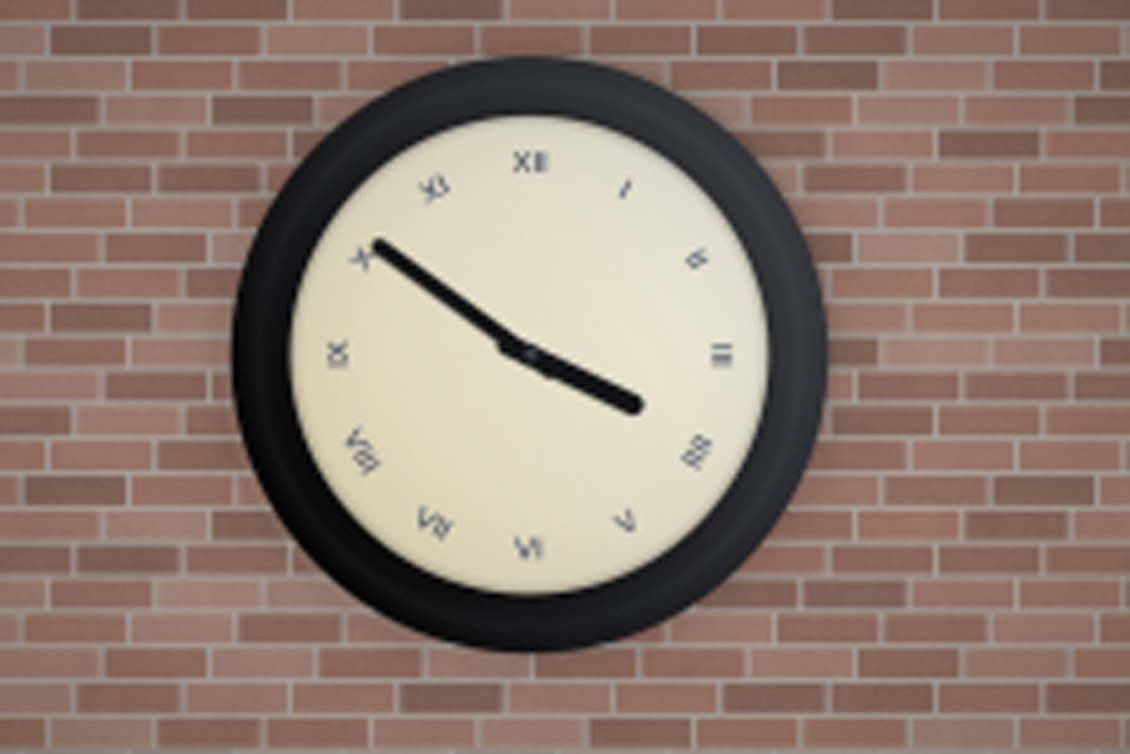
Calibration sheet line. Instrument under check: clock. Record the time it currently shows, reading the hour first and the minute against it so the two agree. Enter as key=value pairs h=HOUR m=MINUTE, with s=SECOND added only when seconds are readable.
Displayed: h=3 m=51
